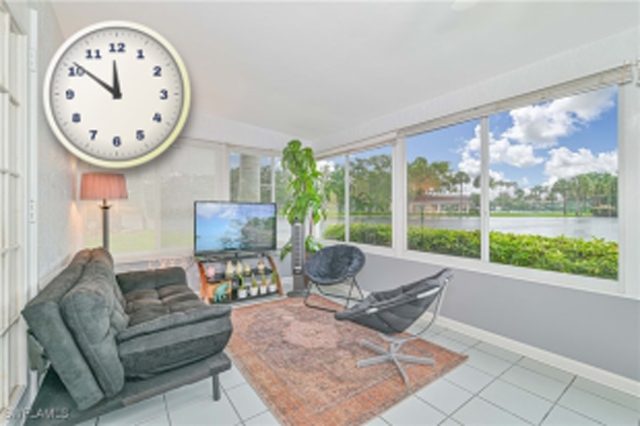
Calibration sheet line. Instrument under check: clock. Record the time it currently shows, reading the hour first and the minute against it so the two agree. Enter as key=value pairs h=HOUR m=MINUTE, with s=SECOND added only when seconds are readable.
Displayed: h=11 m=51
